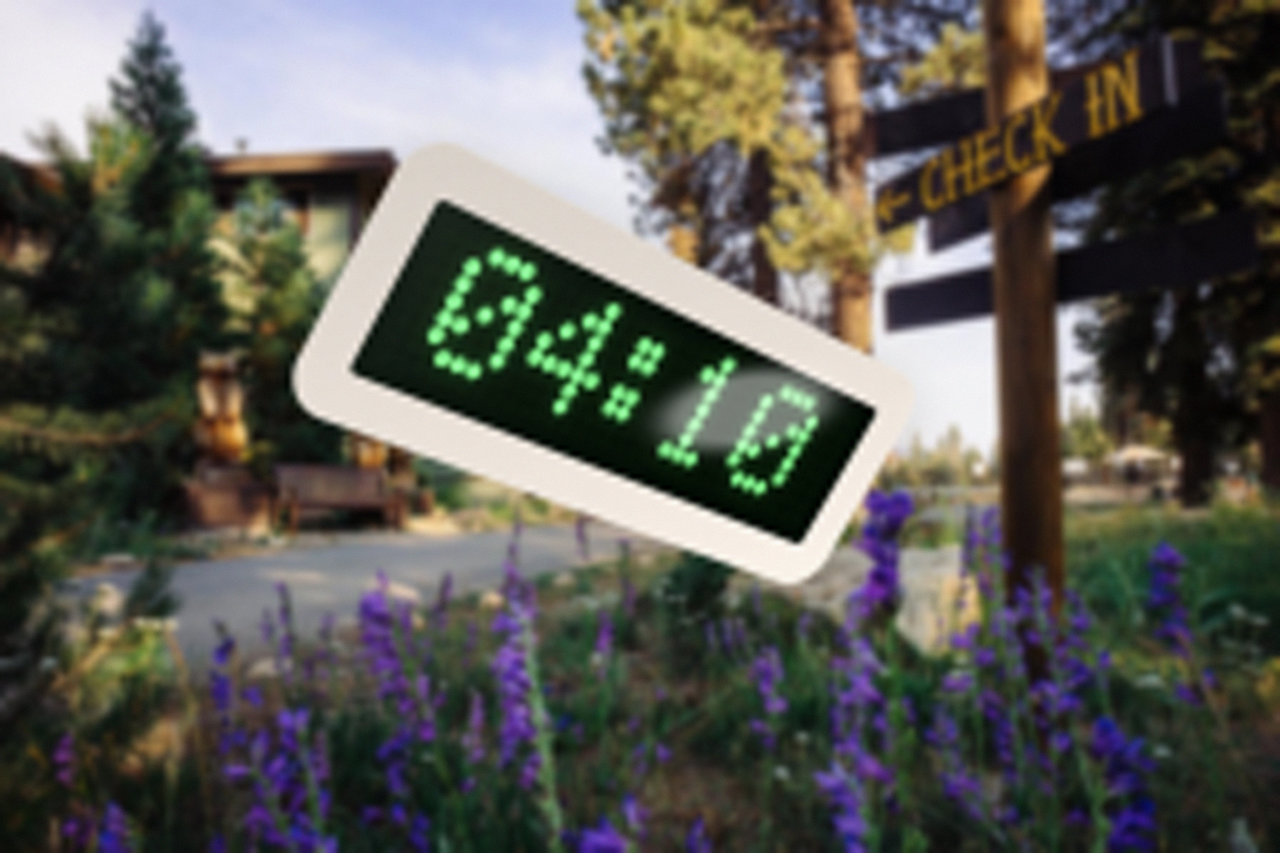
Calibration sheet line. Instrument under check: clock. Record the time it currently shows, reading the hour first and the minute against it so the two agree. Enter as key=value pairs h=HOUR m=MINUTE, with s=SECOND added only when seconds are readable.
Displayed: h=4 m=10
